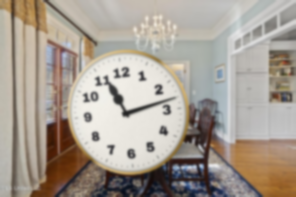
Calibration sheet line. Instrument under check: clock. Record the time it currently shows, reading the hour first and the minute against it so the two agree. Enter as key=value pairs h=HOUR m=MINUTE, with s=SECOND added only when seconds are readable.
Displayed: h=11 m=13
